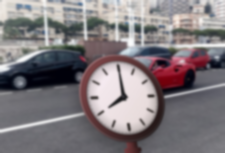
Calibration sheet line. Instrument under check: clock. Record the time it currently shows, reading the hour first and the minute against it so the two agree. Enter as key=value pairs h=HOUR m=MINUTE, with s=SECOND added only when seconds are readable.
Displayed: h=8 m=0
